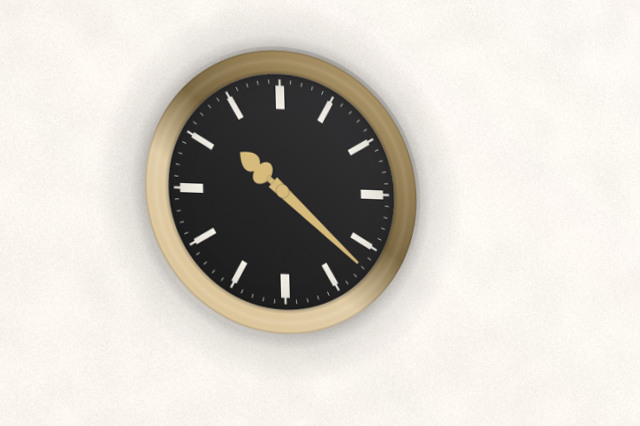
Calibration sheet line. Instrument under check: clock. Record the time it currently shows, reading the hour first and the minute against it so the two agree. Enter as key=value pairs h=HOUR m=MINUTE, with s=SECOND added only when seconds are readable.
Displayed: h=10 m=22
